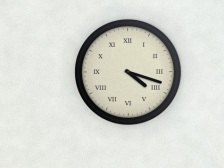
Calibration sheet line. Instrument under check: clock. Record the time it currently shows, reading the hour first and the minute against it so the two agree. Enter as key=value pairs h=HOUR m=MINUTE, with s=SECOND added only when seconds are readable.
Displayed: h=4 m=18
